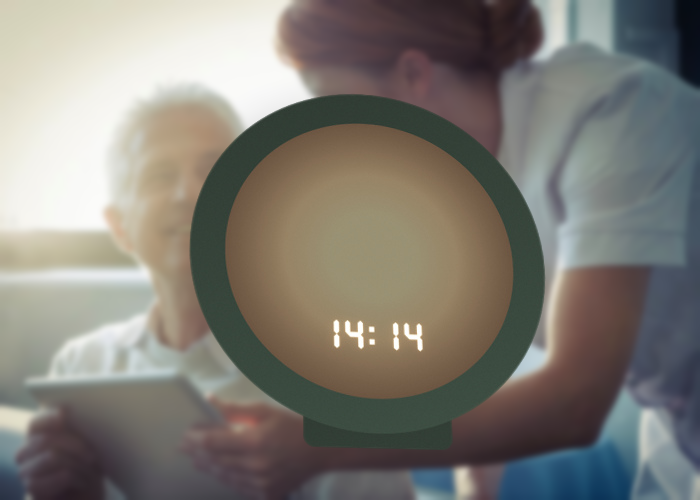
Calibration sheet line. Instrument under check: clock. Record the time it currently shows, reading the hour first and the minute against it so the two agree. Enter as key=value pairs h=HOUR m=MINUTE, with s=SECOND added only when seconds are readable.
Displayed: h=14 m=14
